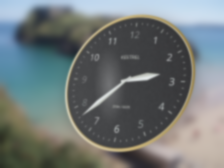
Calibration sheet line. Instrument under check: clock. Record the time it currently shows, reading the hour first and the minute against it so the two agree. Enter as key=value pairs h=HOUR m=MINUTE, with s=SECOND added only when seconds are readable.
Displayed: h=2 m=38
